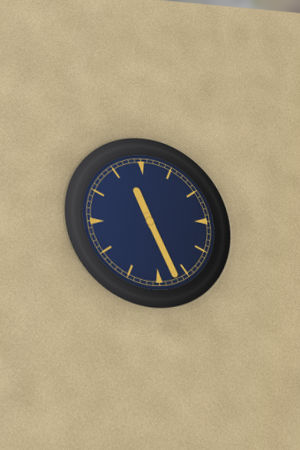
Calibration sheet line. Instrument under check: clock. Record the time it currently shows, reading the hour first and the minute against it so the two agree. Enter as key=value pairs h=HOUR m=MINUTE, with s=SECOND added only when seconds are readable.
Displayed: h=11 m=27
